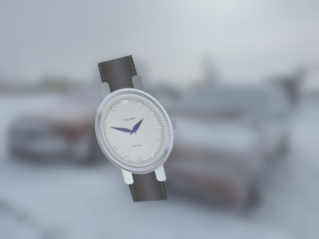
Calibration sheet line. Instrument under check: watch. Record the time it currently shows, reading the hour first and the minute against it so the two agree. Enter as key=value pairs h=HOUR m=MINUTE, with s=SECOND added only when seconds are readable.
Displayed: h=1 m=48
